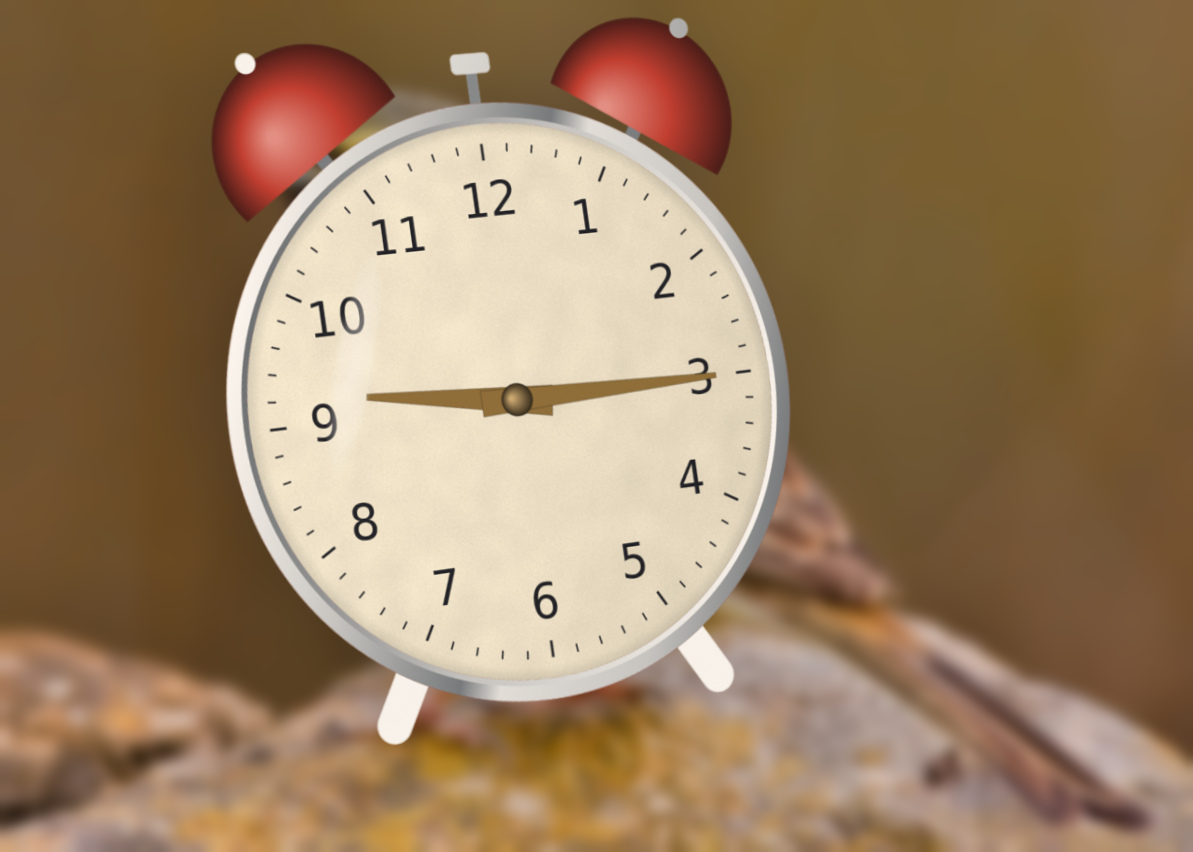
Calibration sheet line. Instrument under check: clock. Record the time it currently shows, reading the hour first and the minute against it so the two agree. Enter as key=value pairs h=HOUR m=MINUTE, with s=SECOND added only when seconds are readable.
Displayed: h=9 m=15
